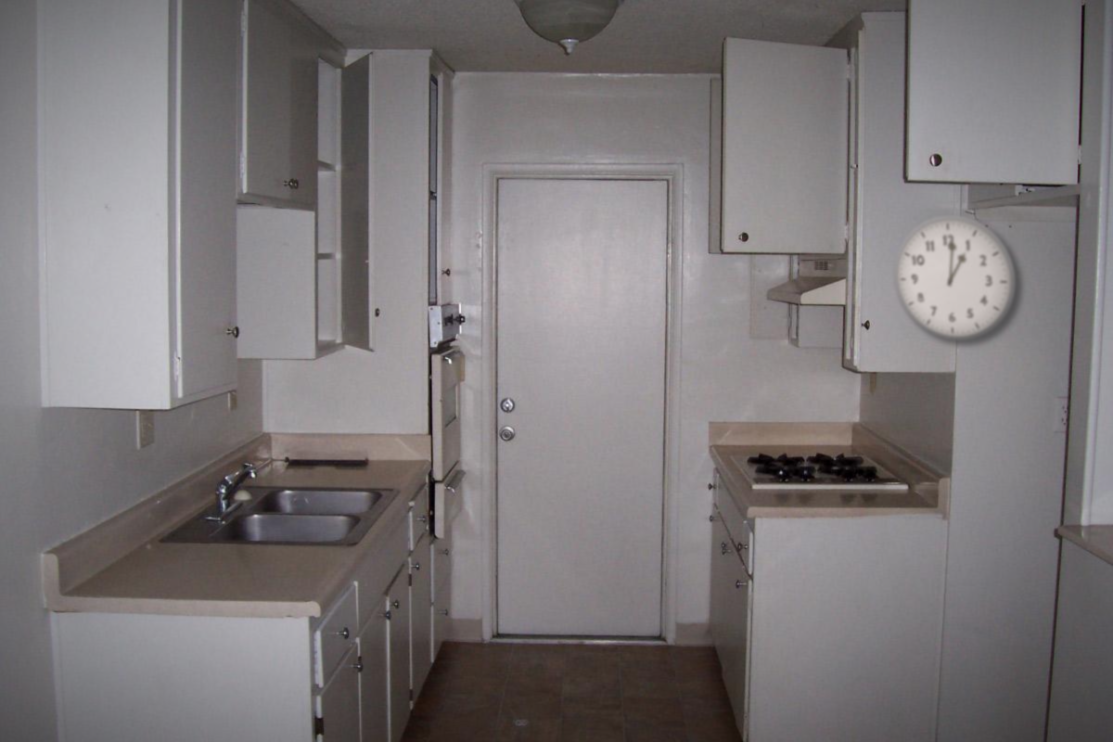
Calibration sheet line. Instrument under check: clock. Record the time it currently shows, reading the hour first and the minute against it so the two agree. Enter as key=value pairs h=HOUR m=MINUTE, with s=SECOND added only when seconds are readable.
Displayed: h=1 m=1
